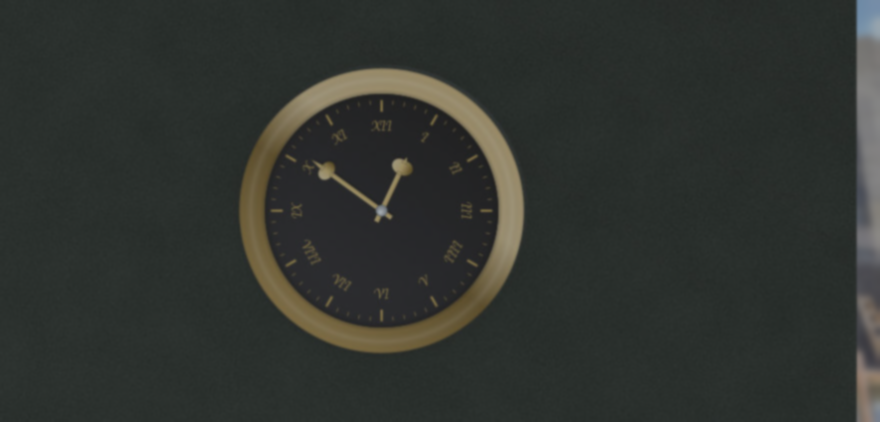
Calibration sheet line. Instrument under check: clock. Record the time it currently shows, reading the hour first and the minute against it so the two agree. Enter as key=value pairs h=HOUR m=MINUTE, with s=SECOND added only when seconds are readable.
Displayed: h=12 m=51
